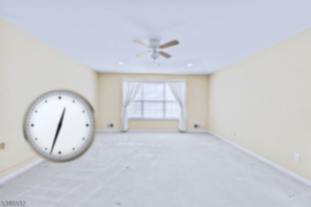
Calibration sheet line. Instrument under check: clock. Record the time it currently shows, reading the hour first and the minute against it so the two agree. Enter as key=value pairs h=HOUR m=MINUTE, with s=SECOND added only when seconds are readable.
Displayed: h=12 m=33
